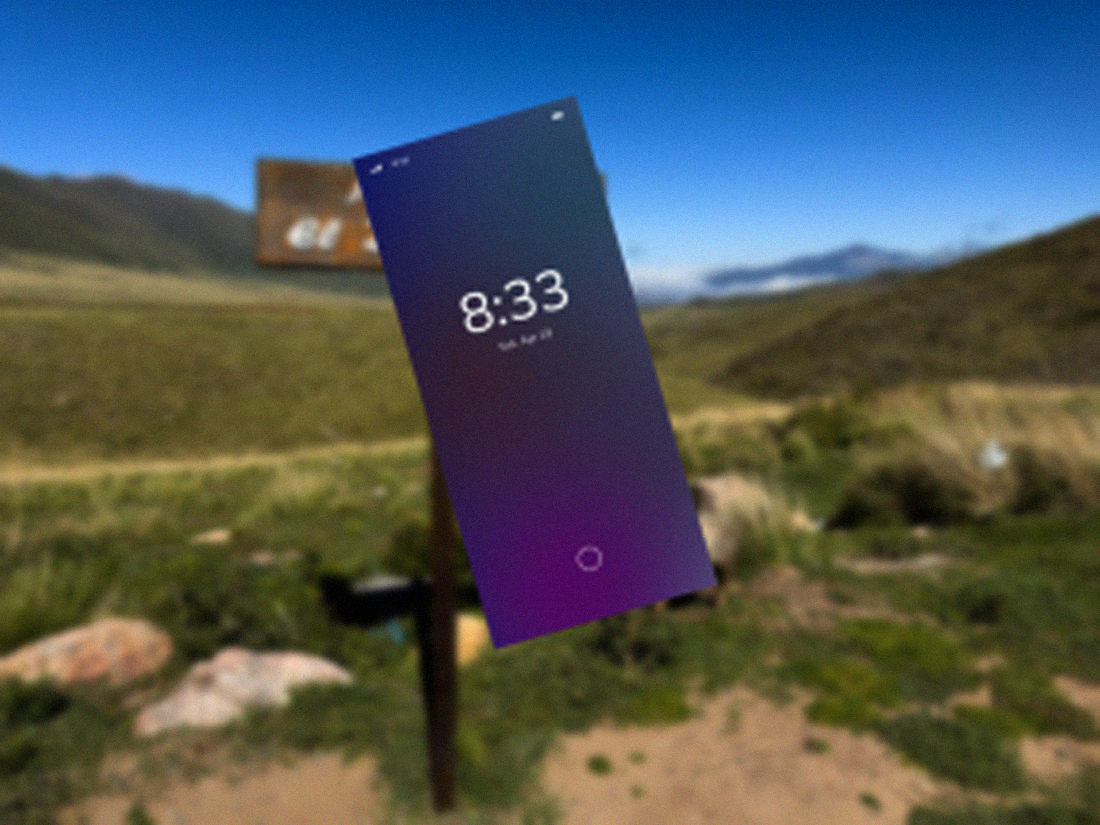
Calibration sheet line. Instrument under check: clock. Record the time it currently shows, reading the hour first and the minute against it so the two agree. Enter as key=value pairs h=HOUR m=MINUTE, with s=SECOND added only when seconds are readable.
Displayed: h=8 m=33
